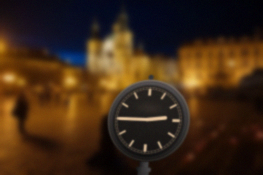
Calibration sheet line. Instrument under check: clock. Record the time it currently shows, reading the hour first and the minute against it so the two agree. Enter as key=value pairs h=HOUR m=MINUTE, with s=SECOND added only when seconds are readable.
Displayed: h=2 m=45
